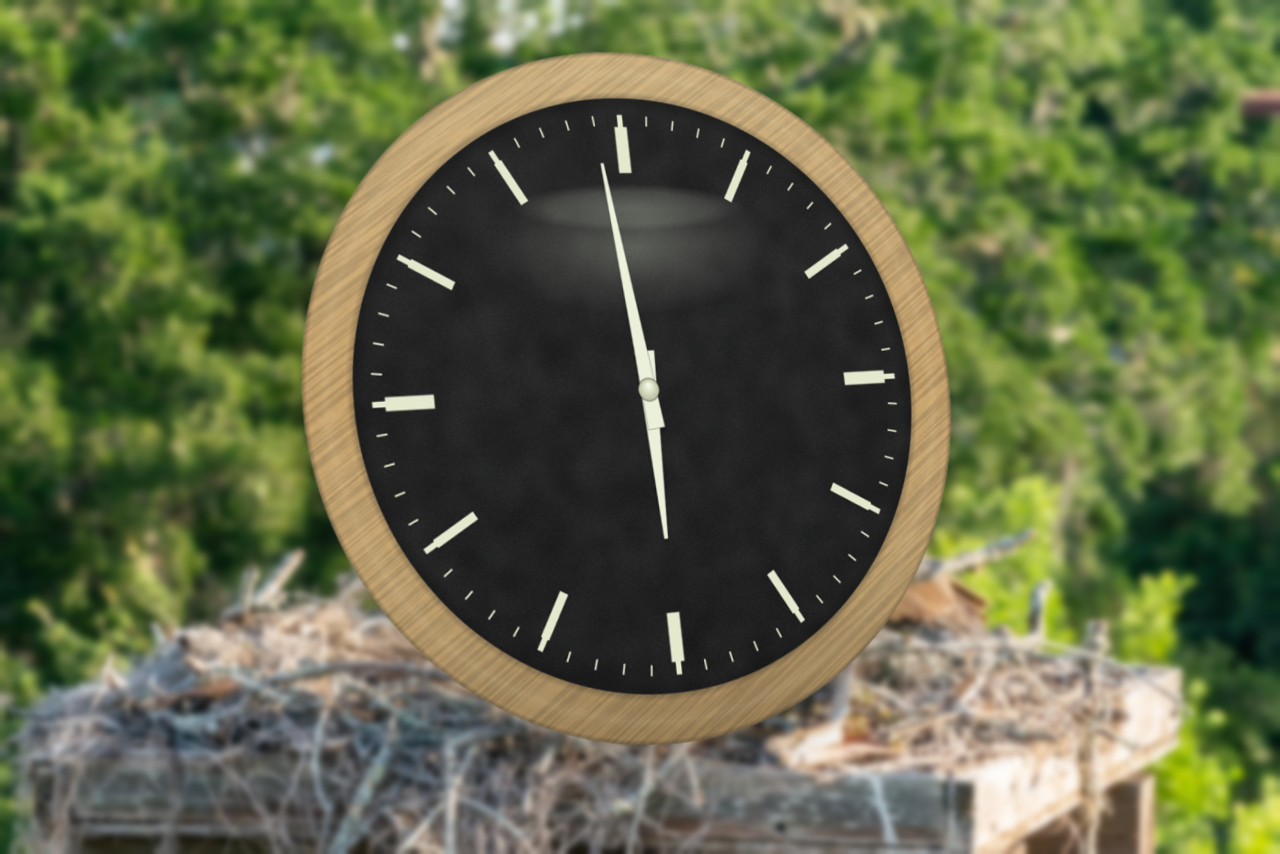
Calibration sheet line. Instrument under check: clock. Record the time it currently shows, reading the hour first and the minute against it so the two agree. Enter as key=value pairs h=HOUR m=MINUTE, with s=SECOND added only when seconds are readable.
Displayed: h=5 m=59
